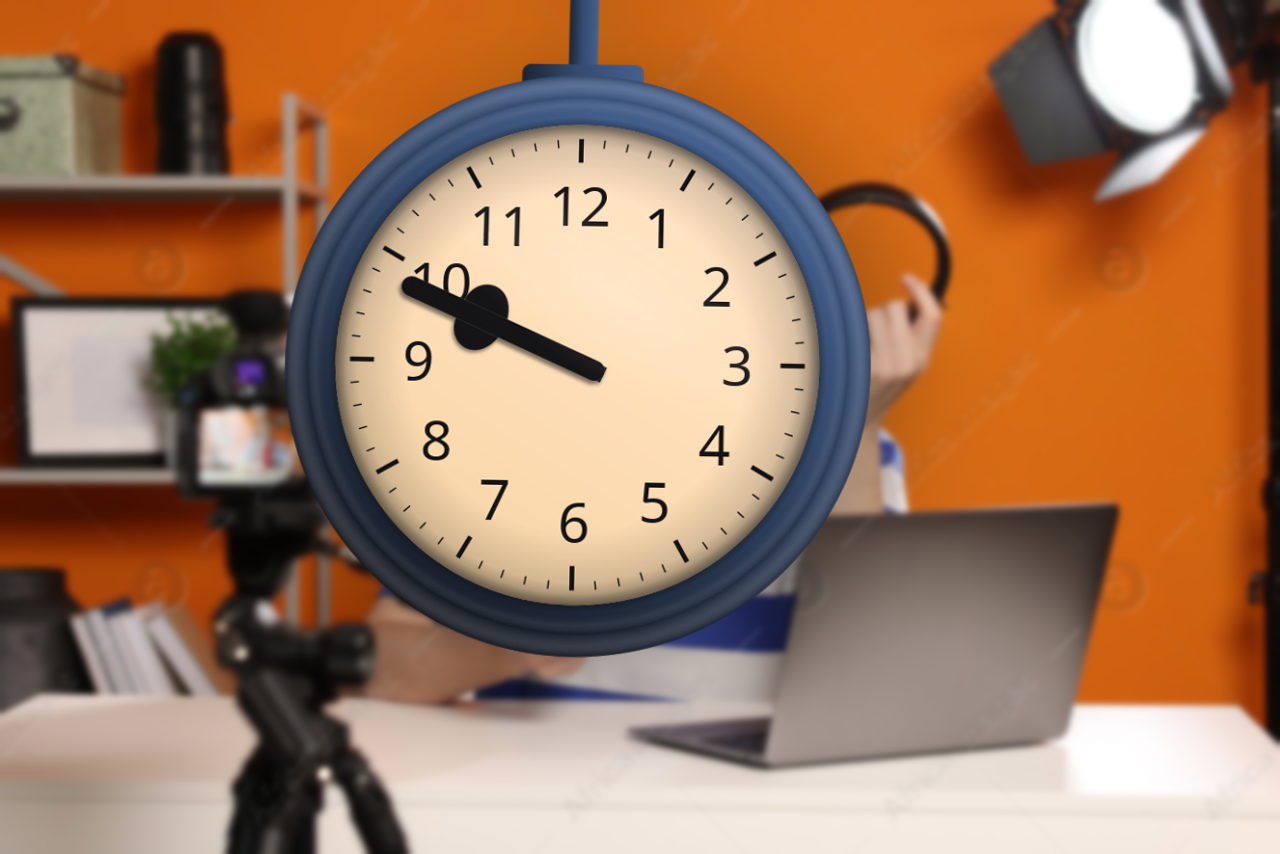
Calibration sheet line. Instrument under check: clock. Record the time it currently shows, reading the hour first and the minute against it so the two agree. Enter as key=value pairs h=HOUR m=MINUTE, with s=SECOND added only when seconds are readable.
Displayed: h=9 m=49
